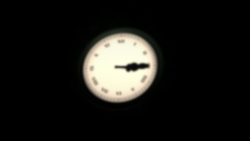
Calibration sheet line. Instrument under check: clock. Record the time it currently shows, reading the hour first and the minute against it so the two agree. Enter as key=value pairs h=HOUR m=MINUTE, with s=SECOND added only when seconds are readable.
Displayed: h=3 m=15
